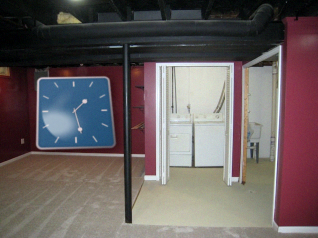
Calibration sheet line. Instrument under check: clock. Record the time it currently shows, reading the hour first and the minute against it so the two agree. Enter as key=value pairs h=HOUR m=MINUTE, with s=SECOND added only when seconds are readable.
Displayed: h=1 m=28
